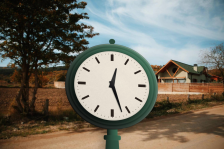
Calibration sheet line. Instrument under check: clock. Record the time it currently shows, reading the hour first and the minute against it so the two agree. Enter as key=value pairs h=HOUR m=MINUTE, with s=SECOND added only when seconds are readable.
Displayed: h=12 m=27
